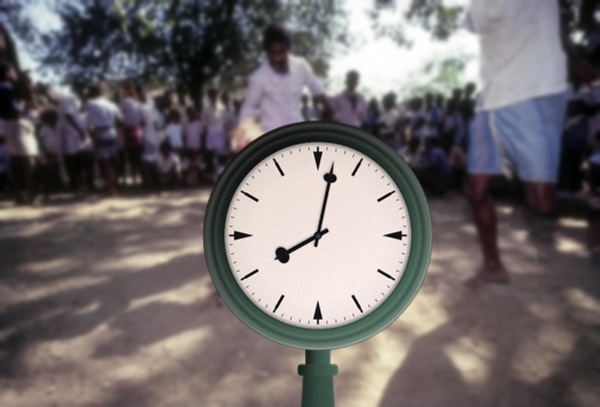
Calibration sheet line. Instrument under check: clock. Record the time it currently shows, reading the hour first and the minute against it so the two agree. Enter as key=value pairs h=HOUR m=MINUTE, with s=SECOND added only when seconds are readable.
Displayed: h=8 m=2
